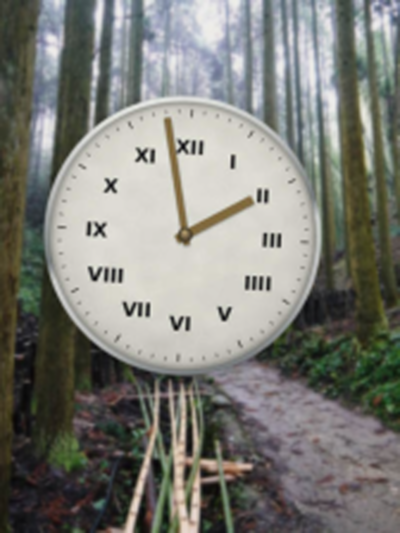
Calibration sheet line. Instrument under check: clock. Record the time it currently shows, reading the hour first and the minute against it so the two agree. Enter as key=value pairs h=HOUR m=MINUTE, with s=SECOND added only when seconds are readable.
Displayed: h=1 m=58
